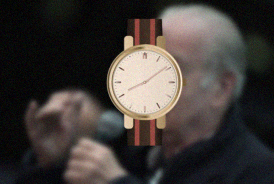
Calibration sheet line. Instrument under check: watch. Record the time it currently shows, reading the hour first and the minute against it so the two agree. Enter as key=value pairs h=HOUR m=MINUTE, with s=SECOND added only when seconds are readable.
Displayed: h=8 m=9
